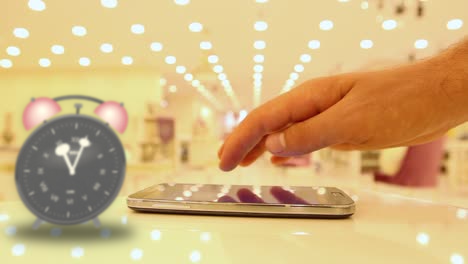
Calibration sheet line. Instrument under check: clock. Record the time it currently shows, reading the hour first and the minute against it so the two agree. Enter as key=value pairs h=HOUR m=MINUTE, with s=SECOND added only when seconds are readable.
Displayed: h=11 m=3
